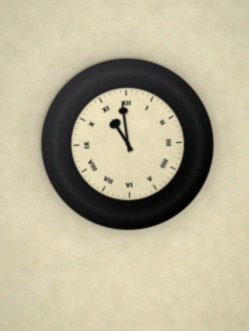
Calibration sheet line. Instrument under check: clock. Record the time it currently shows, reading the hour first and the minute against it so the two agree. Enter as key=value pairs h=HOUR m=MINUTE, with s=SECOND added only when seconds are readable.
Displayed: h=10 m=59
